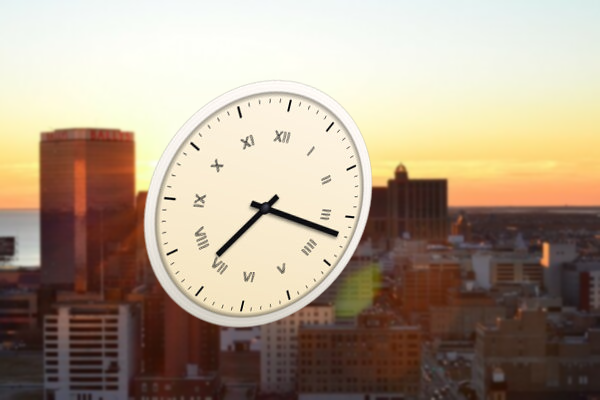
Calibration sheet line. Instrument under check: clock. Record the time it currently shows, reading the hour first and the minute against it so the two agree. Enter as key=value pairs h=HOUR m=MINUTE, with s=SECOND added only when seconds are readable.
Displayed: h=7 m=17
